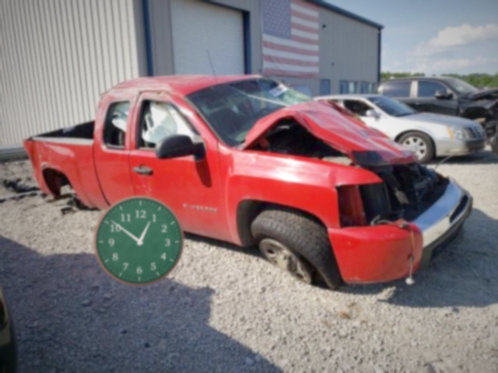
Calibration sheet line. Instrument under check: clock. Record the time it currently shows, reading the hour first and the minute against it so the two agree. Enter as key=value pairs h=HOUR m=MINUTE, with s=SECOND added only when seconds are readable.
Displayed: h=12 m=51
